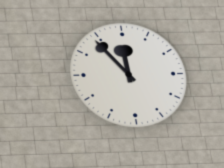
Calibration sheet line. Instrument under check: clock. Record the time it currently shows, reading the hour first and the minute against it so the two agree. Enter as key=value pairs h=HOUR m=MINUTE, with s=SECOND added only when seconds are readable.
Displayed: h=11 m=54
